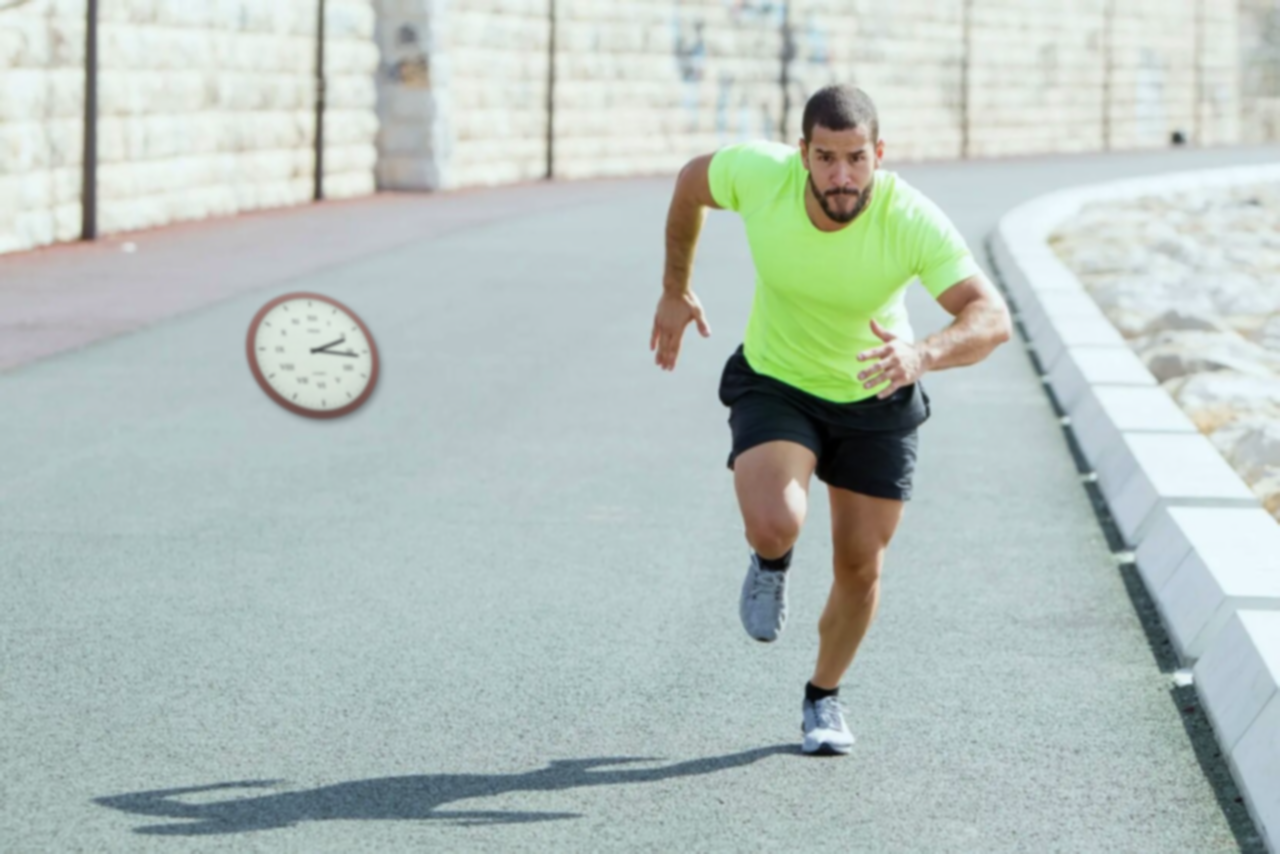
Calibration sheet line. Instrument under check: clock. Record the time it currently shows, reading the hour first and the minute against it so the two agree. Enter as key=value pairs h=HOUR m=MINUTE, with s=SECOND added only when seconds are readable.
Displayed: h=2 m=16
